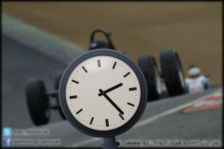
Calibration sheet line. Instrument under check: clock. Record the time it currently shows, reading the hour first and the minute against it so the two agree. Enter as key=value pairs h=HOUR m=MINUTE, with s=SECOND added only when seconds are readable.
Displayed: h=2 m=24
